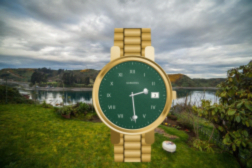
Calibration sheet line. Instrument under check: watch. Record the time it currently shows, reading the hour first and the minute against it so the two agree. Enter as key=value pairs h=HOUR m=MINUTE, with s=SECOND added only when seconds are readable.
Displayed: h=2 m=29
